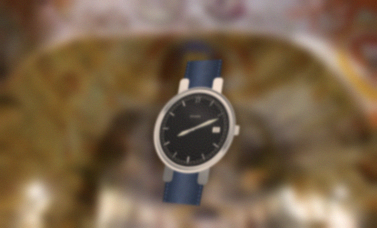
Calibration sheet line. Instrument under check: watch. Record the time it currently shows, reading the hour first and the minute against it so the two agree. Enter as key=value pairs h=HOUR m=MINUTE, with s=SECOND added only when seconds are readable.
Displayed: h=8 m=11
